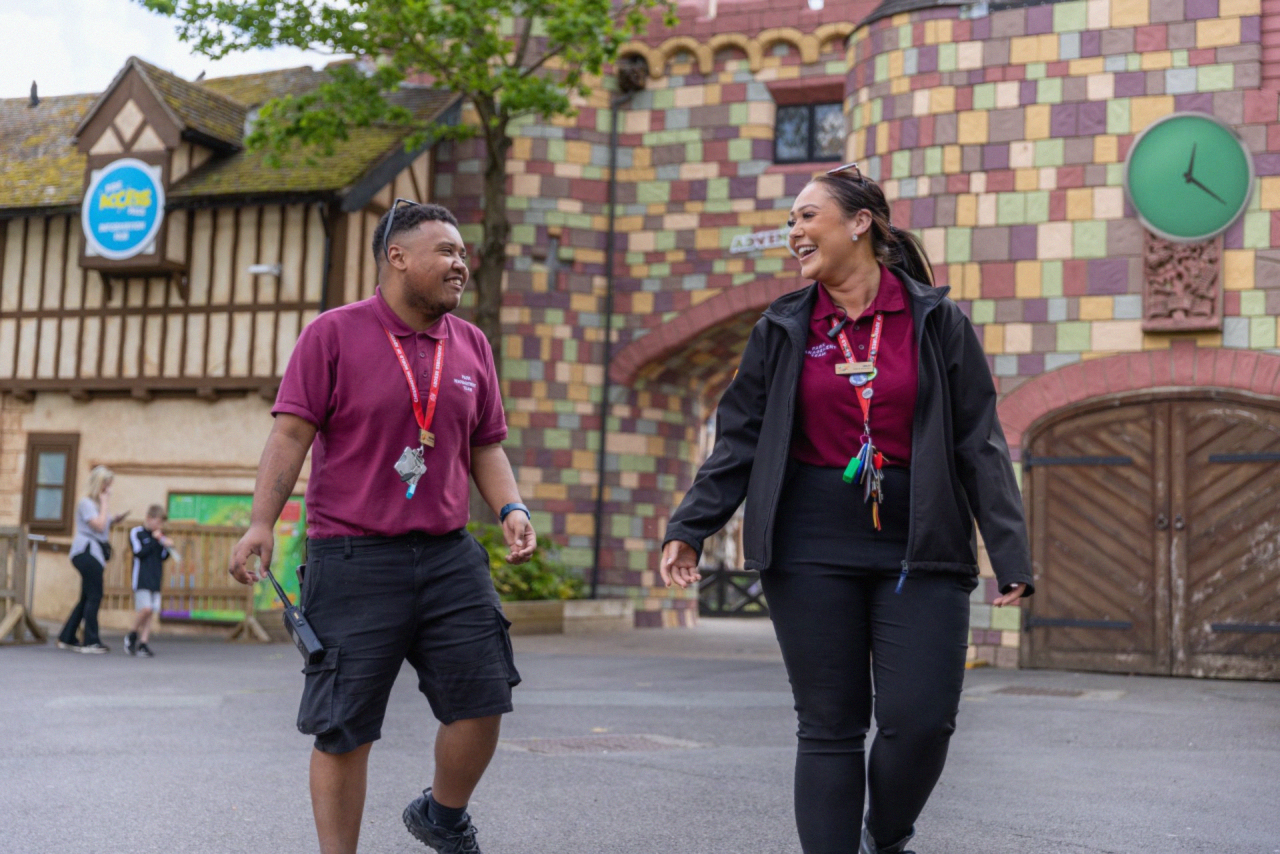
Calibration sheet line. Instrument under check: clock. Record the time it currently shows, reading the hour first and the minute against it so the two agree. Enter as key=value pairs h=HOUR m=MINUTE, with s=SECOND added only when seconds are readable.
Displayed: h=12 m=21
